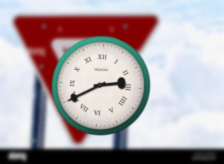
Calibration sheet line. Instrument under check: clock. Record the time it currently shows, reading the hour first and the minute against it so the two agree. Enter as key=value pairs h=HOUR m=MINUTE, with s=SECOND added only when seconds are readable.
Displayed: h=2 m=40
